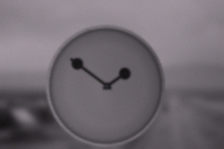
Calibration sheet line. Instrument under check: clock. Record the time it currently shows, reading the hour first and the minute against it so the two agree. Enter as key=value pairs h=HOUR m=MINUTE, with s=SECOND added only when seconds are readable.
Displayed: h=1 m=51
